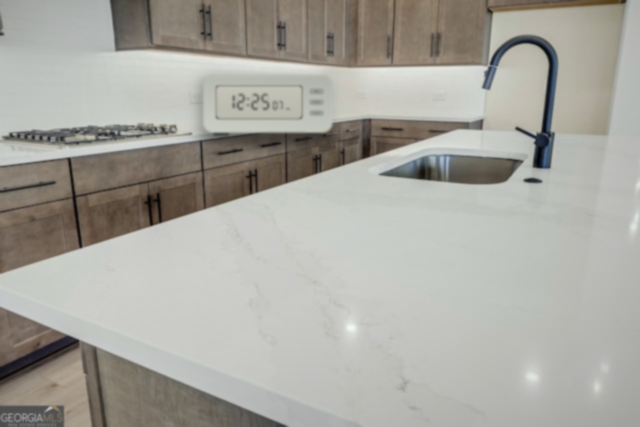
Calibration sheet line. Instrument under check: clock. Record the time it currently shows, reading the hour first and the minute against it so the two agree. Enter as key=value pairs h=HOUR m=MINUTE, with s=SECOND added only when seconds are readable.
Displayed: h=12 m=25
